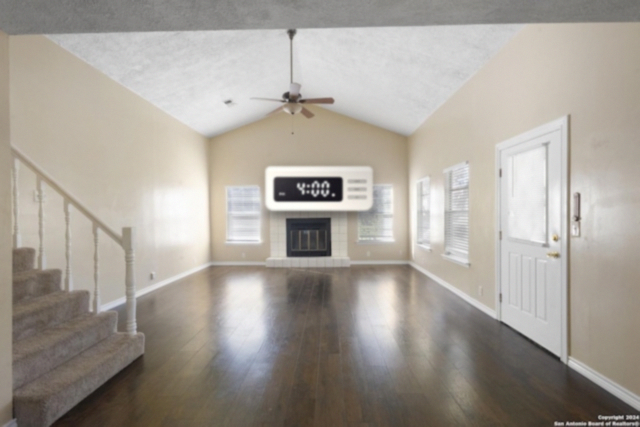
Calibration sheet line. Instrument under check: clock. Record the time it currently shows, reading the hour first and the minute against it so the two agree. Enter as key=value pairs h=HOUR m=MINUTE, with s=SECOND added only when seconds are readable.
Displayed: h=4 m=0
